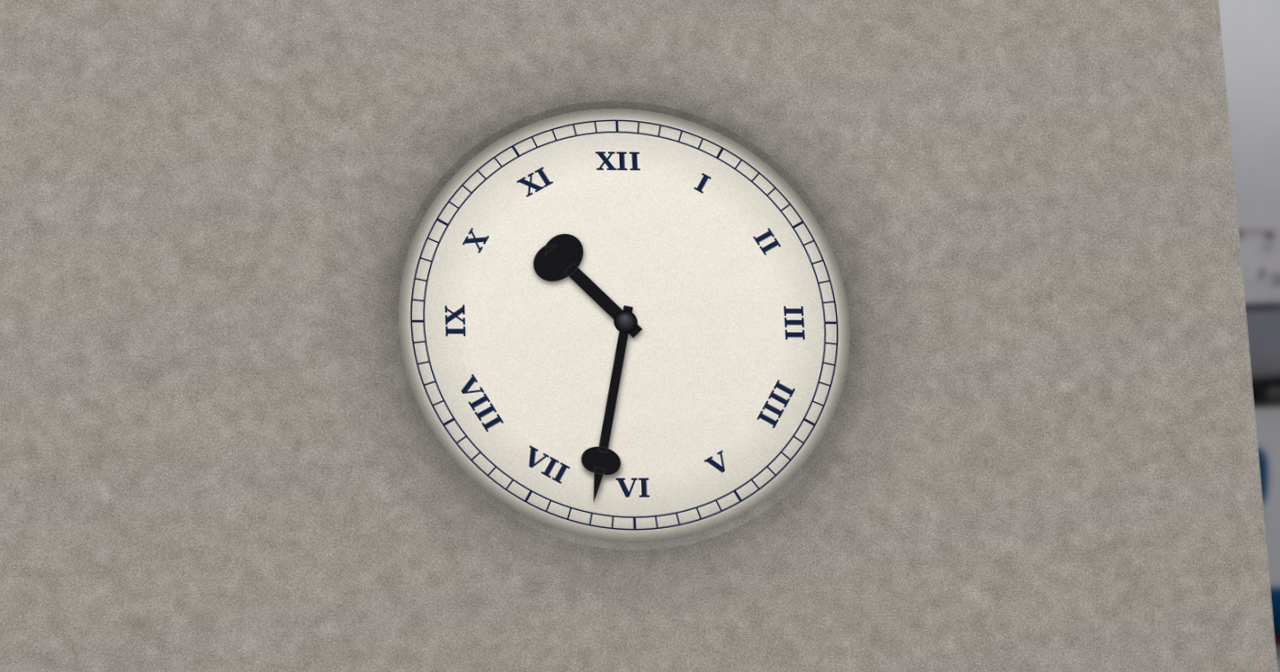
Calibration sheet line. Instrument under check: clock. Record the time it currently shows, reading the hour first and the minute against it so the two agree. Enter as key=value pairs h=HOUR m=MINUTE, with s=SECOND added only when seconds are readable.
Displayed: h=10 m=32
